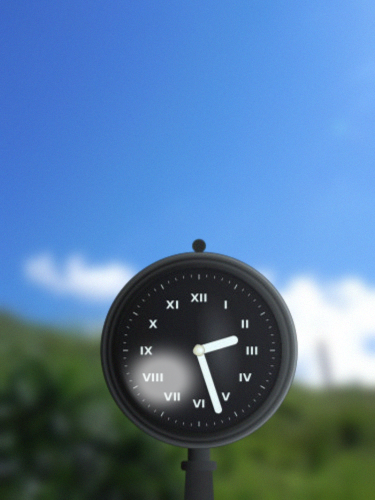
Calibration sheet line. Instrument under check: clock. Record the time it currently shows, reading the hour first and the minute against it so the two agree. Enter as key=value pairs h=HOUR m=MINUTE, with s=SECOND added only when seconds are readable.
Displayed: h=2 m=27
